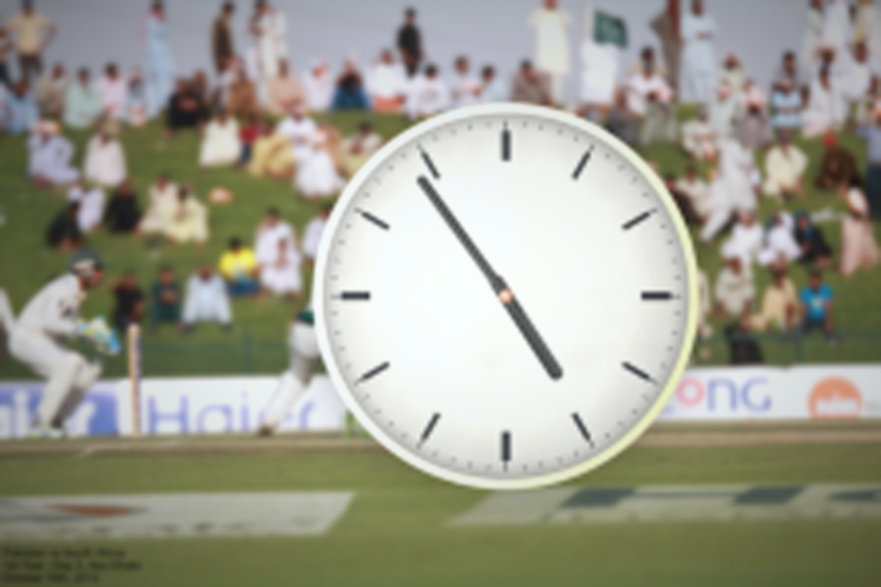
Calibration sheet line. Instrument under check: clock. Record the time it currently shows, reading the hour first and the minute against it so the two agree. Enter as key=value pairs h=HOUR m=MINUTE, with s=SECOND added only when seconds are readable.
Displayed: h=4 m=54
